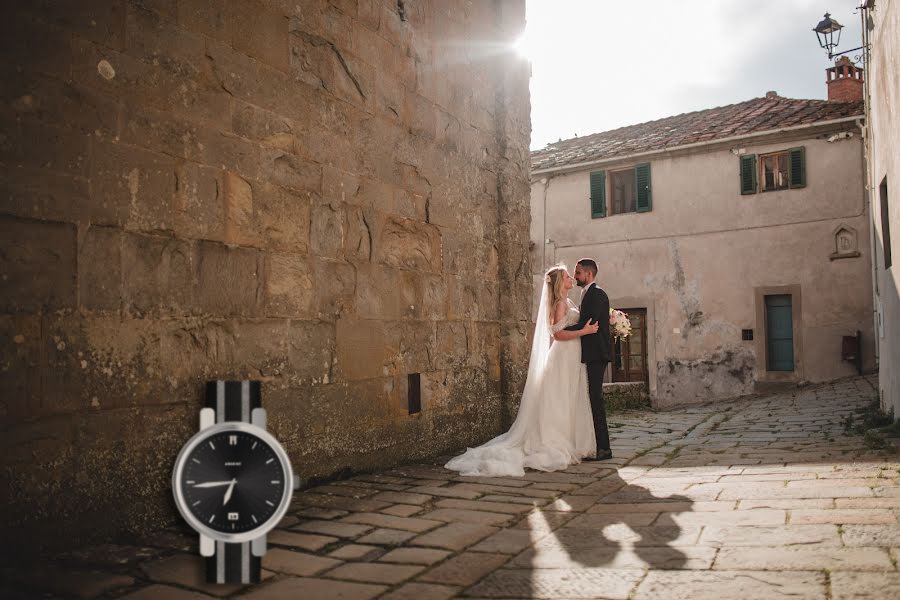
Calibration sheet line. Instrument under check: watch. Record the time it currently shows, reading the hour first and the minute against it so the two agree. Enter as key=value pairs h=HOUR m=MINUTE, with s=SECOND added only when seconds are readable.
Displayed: h=6 m=44
